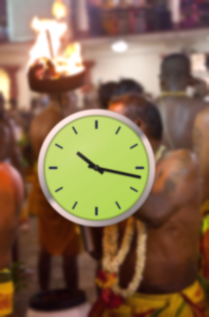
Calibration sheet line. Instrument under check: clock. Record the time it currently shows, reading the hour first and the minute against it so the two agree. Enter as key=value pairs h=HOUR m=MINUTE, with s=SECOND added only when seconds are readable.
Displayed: h=10 m=17
